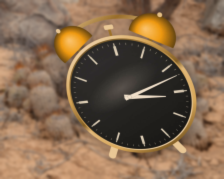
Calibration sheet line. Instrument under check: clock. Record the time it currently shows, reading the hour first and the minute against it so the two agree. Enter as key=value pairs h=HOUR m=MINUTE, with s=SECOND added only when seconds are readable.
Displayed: h=3 m=12
